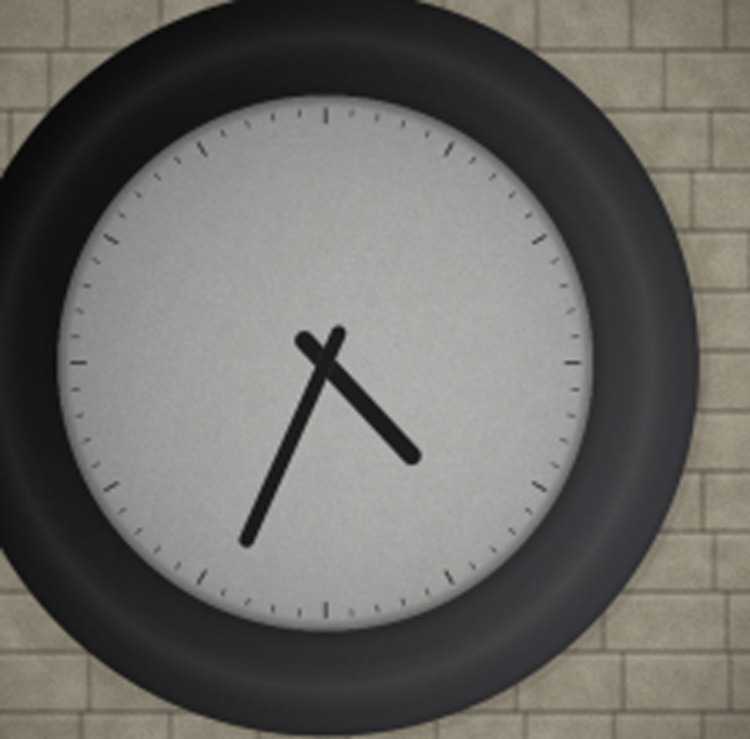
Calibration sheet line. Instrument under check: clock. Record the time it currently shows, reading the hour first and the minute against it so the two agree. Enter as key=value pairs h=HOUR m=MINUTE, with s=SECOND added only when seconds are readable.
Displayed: h=4 m=34
